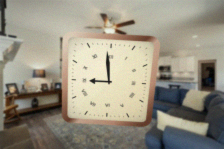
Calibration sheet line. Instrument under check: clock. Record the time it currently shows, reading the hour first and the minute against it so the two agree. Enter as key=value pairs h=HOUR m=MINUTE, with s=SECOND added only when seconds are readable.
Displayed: h=8 m=59
